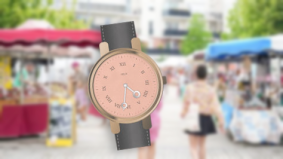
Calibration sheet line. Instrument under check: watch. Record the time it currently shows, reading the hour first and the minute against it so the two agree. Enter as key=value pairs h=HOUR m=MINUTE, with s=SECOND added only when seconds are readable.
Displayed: h=4 m=32
